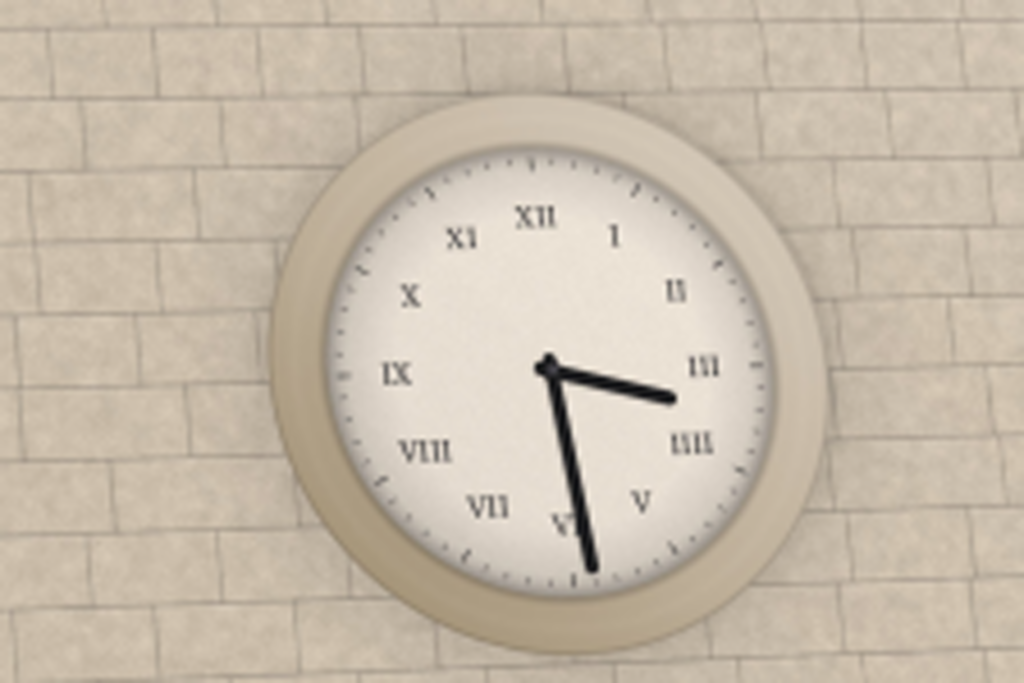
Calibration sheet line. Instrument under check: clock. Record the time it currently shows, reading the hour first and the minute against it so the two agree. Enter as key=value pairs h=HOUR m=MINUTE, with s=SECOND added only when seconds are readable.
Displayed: h=3 m=29
